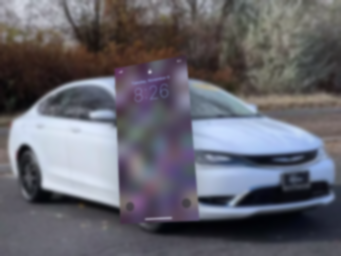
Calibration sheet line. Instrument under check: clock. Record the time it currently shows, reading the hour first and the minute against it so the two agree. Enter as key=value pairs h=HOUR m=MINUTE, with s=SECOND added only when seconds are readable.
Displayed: h=8 m=26
